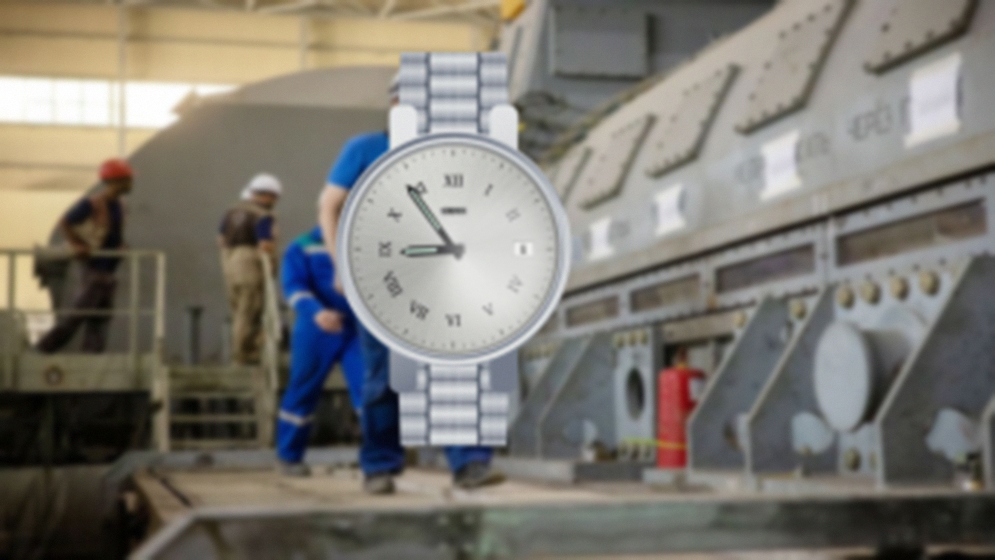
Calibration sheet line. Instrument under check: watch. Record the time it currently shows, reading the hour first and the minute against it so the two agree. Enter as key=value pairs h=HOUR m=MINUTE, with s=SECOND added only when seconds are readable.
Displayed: h=8 m=54
